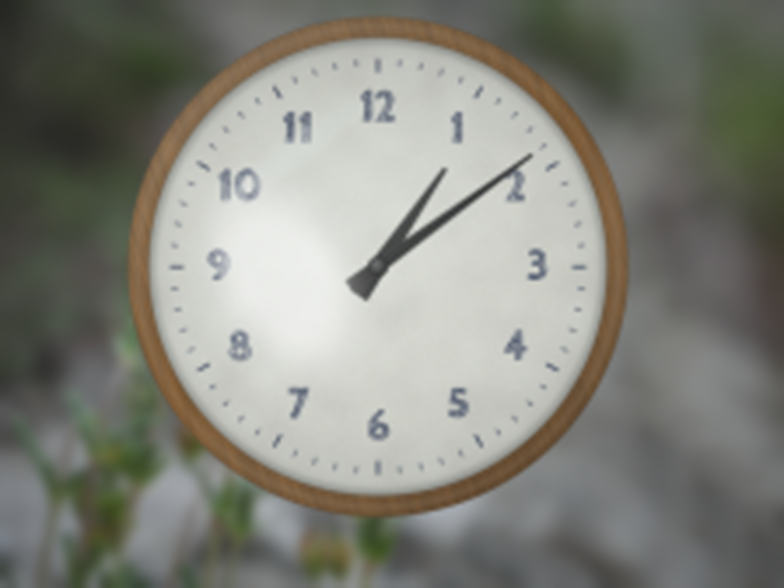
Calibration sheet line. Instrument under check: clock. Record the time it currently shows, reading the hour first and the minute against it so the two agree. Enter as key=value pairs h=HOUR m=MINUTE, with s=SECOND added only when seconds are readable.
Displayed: h=1 m=9
